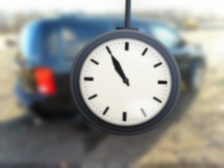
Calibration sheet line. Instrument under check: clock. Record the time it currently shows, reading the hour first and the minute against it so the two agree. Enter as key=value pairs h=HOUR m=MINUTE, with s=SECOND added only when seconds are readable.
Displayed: h=10 m=55
